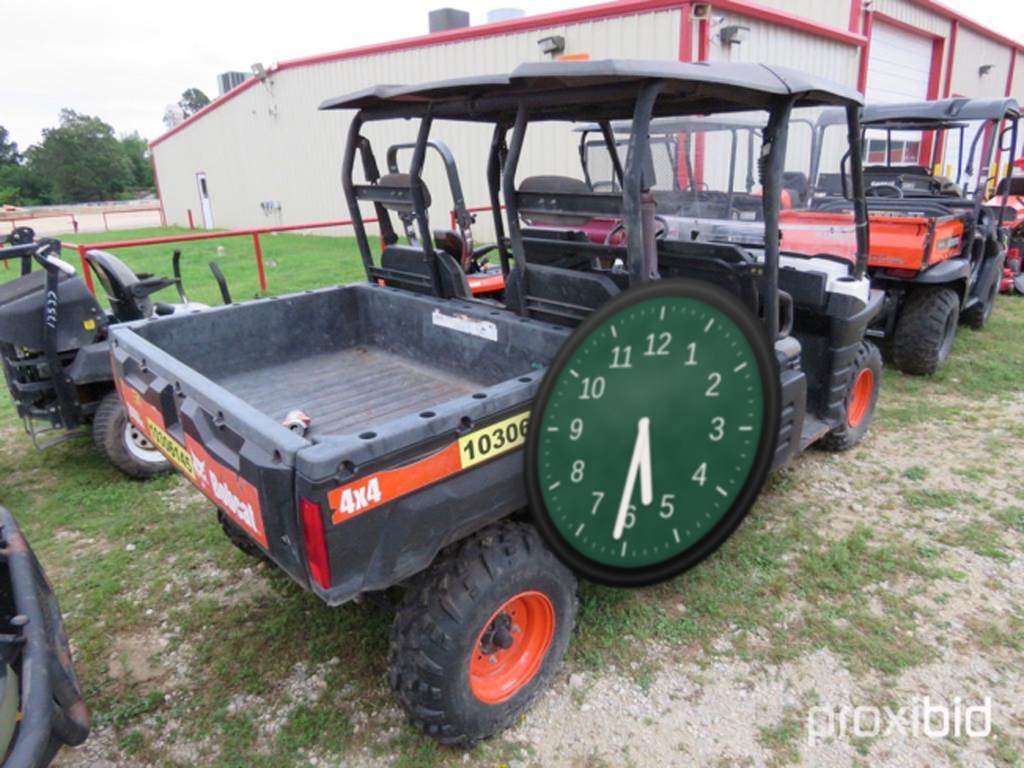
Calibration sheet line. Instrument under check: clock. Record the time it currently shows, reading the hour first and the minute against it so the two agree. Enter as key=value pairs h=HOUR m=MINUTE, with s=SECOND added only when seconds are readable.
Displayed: h=5 m=31
